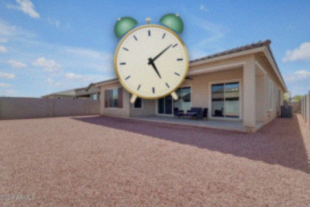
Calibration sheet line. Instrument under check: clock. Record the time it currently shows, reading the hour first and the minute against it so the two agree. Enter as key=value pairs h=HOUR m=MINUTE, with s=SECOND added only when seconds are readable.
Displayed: h=5 m=9
